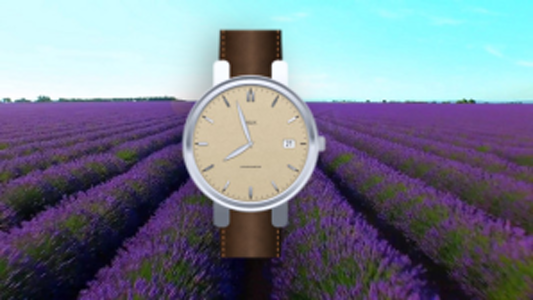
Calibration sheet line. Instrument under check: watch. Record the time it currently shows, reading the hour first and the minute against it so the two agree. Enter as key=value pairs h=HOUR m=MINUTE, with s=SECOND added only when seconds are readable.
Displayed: h=7 m=57
